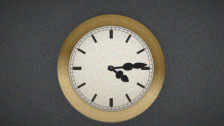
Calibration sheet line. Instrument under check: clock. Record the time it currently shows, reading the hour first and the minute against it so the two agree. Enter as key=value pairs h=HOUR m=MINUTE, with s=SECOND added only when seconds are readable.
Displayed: h=4 m=14
